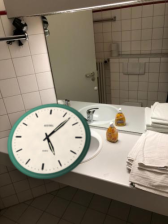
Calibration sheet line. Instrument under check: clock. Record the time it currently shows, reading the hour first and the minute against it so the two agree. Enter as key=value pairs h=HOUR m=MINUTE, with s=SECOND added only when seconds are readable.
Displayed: h=5 m=7
